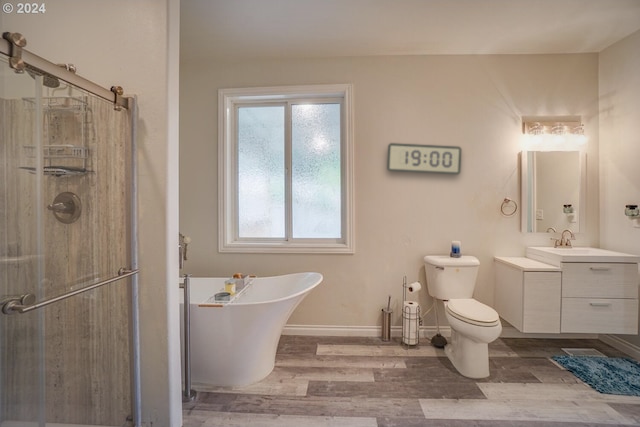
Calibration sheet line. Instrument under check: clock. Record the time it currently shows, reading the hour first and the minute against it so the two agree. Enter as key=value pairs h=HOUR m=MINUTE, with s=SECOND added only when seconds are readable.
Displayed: h=19 m=0
